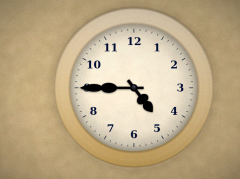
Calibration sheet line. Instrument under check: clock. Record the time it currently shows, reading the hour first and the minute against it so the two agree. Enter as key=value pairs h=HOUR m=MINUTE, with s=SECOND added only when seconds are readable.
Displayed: h=4 m=45
